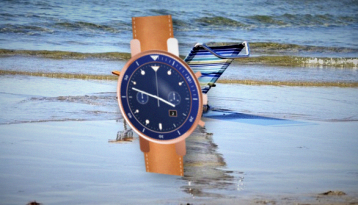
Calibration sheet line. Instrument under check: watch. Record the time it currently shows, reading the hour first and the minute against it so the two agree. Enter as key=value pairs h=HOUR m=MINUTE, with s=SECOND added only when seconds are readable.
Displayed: h=3 m=48
